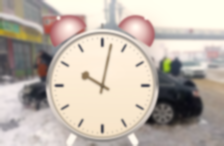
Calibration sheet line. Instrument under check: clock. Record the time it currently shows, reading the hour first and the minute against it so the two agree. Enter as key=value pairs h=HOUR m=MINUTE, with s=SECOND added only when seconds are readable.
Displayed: h=10 m=2
